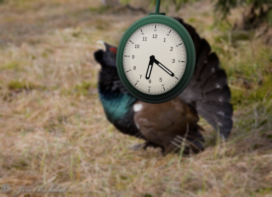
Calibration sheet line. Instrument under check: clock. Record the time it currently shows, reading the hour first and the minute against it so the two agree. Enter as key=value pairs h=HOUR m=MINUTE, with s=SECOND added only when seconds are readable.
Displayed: h=6 m=20
